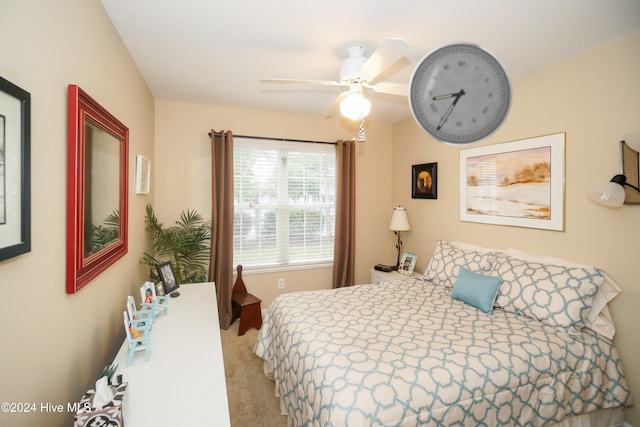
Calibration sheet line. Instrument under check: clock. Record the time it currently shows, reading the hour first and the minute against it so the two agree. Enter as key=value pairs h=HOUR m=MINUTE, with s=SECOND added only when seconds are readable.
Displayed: h=8 m=35
